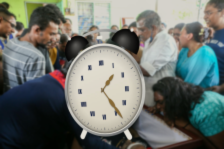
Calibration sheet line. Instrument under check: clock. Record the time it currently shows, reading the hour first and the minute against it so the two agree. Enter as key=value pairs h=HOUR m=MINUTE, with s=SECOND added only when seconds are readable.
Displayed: h=1 m=24
